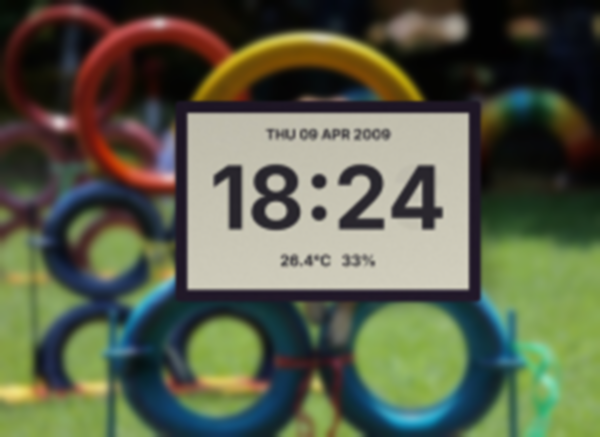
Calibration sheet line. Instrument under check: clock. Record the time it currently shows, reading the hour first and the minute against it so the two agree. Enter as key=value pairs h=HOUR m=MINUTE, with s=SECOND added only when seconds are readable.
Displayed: h=18 m=24
